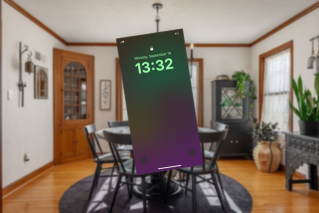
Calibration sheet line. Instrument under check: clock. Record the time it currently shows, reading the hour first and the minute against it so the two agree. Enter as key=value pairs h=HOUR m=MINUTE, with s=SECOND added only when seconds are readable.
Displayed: h=13 m=32
